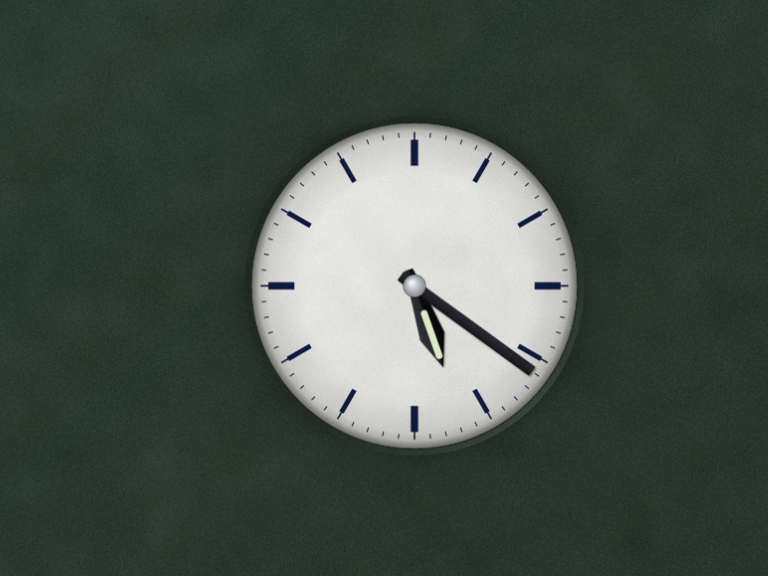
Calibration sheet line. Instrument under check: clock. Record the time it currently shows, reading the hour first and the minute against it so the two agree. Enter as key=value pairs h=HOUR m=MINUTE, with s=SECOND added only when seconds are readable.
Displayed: h=5 m=21
